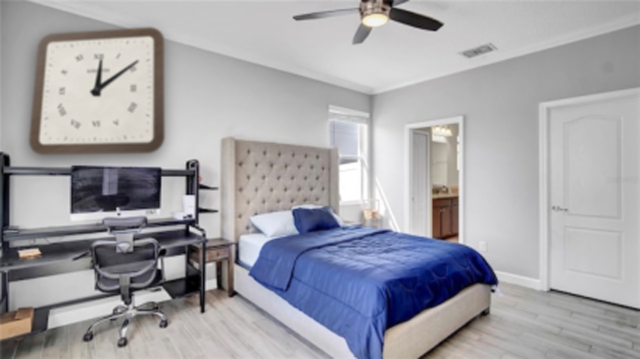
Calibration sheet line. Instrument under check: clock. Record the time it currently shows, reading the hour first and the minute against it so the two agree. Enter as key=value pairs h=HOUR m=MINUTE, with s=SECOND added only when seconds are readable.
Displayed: h=12 m=9
